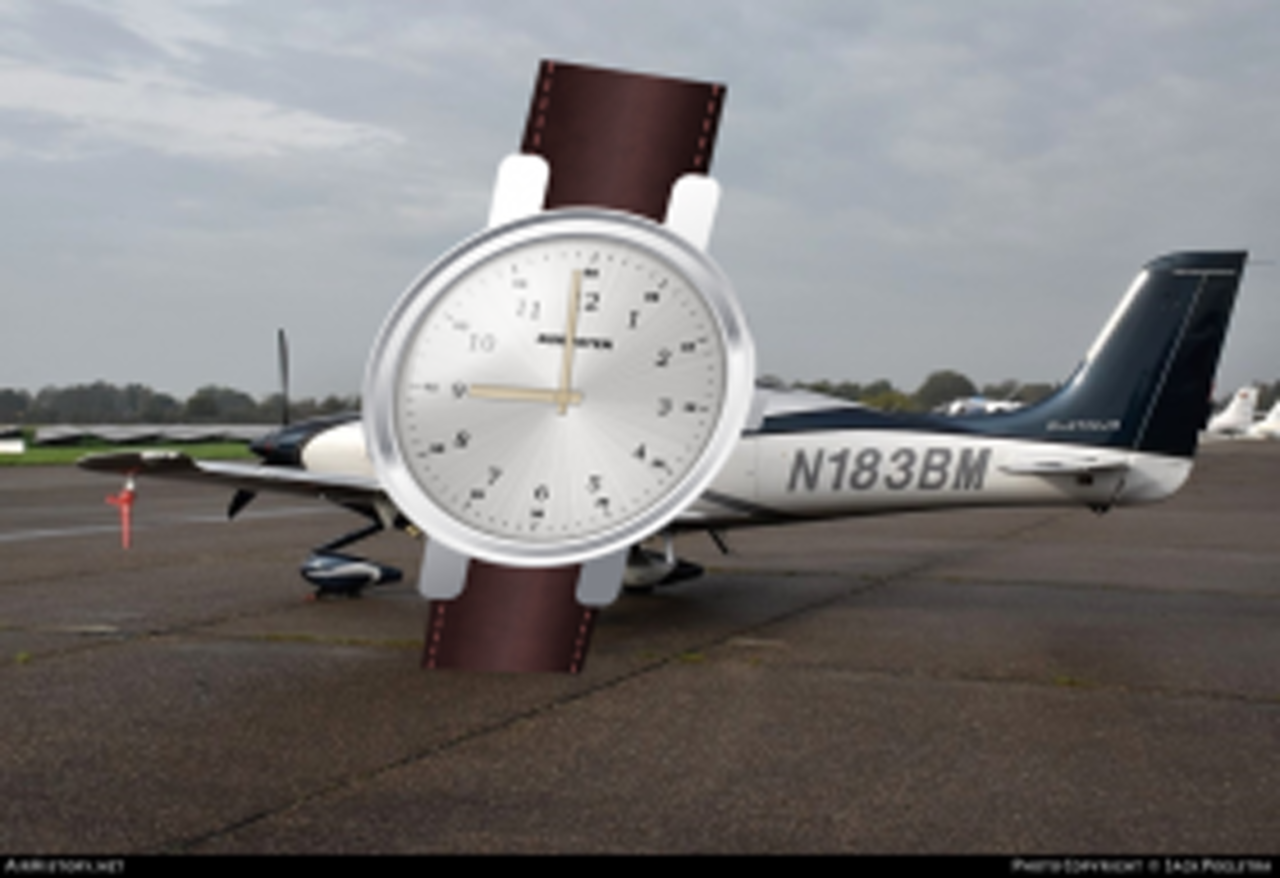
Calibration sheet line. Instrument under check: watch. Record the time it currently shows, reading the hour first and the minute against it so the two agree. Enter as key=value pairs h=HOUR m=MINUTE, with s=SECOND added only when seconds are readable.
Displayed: h=8 m=59
